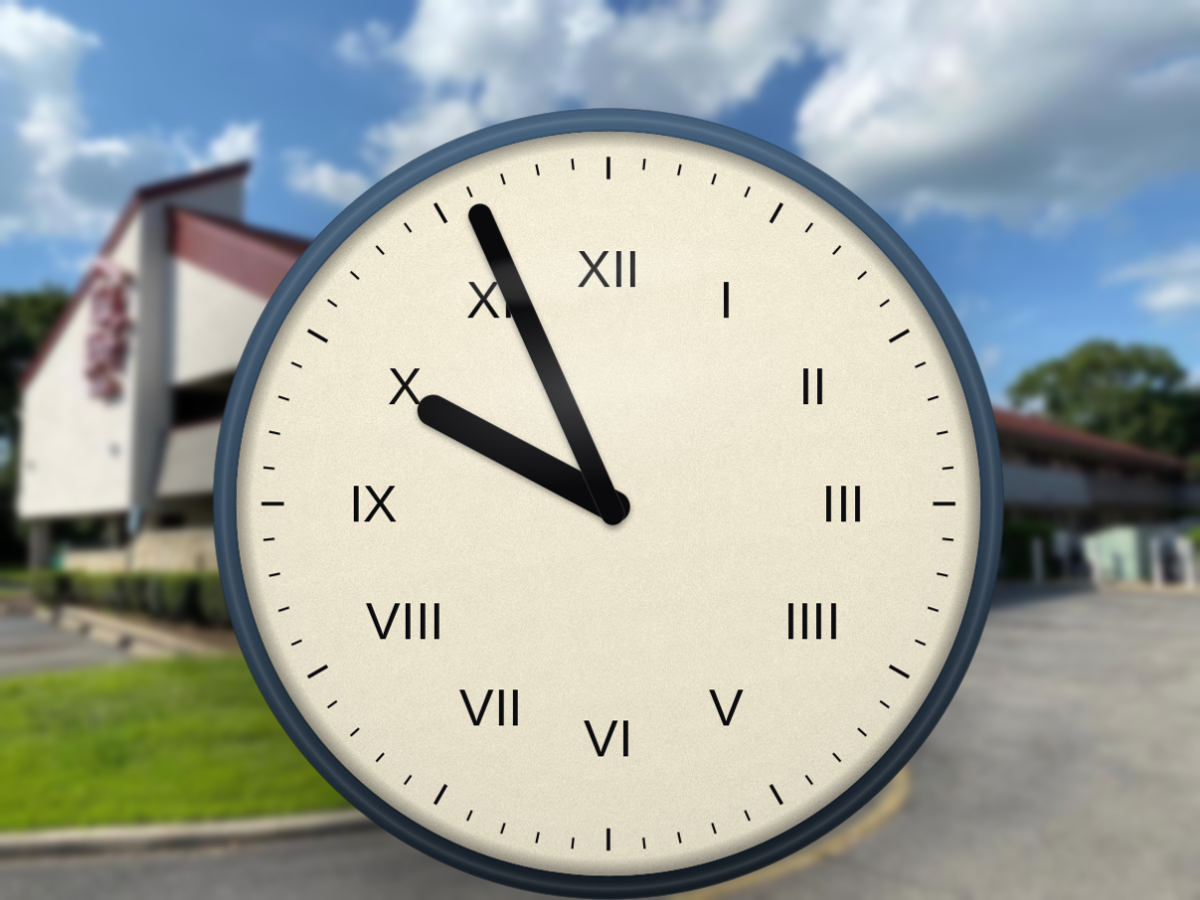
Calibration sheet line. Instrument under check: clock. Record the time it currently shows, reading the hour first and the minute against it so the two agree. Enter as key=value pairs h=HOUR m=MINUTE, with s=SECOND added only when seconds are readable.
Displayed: h=9 m=56
